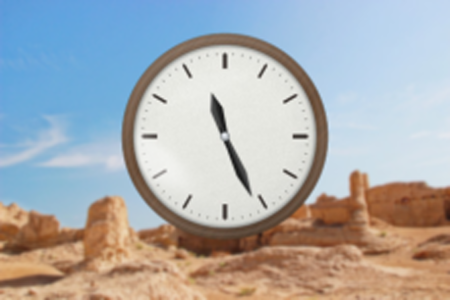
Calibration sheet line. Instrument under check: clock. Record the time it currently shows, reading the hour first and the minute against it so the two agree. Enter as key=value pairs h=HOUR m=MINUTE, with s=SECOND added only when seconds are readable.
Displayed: h=11 m=26
